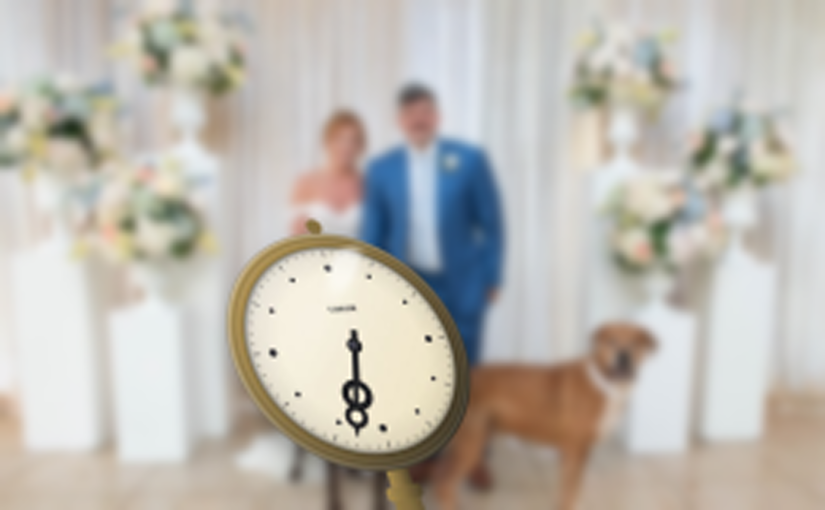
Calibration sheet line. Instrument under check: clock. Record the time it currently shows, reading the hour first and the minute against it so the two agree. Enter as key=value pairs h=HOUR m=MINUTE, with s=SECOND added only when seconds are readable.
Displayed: h=6 m=33
